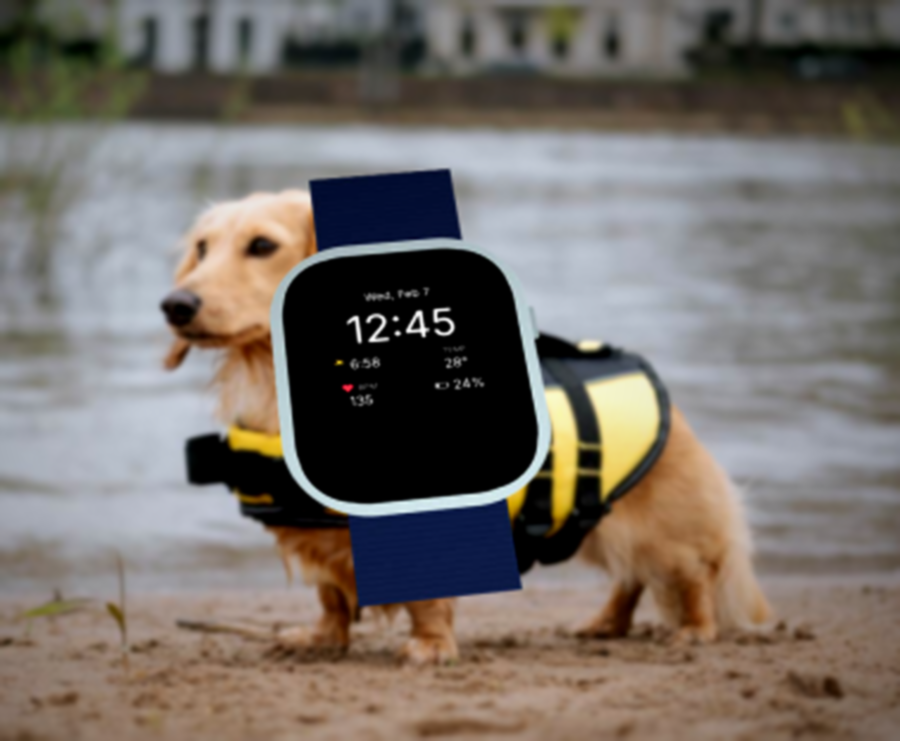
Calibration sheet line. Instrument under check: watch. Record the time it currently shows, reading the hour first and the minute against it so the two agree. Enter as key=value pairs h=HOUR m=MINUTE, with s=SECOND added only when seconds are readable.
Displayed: h=12 m=45
